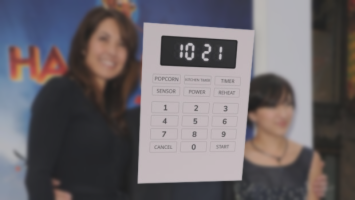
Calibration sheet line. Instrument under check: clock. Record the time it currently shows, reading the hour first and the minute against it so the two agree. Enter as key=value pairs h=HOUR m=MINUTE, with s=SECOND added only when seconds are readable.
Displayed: h=10 m=21
